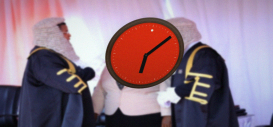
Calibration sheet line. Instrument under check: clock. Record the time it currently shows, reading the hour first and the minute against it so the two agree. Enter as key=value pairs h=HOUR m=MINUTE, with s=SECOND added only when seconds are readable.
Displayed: h=6 m=7
